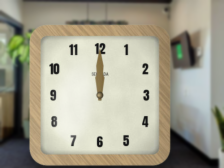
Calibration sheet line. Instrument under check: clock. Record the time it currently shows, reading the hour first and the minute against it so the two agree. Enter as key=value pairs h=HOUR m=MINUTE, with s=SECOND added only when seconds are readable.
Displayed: h=12 m=0
